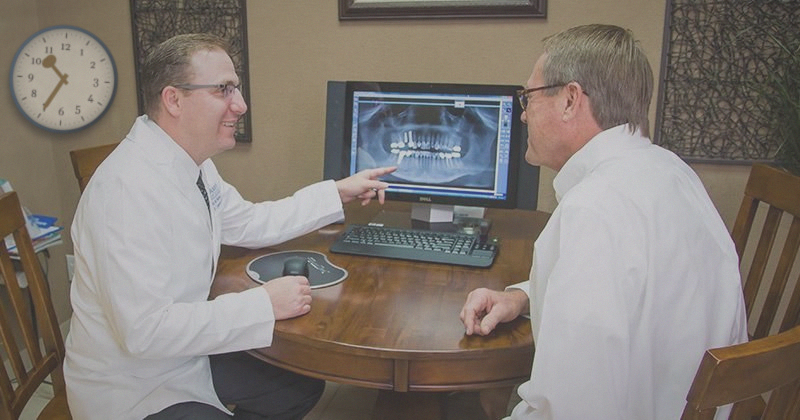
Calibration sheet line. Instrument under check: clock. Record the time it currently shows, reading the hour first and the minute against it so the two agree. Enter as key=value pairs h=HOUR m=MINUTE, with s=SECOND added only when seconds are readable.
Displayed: h=10 m=35
